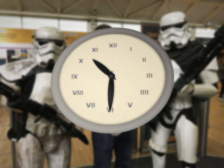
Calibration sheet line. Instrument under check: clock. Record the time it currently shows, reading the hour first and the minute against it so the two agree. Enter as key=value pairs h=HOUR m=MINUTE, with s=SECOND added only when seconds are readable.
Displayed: h=10 m=30
